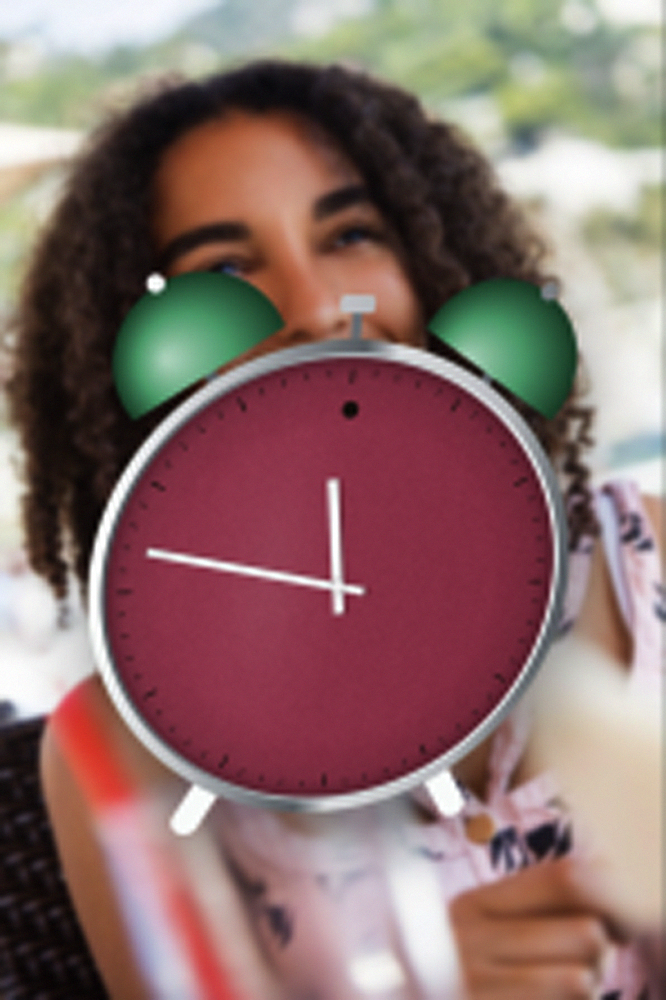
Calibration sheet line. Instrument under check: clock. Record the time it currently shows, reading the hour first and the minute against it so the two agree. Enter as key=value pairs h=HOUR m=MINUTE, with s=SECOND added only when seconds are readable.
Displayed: h=11 m=47
